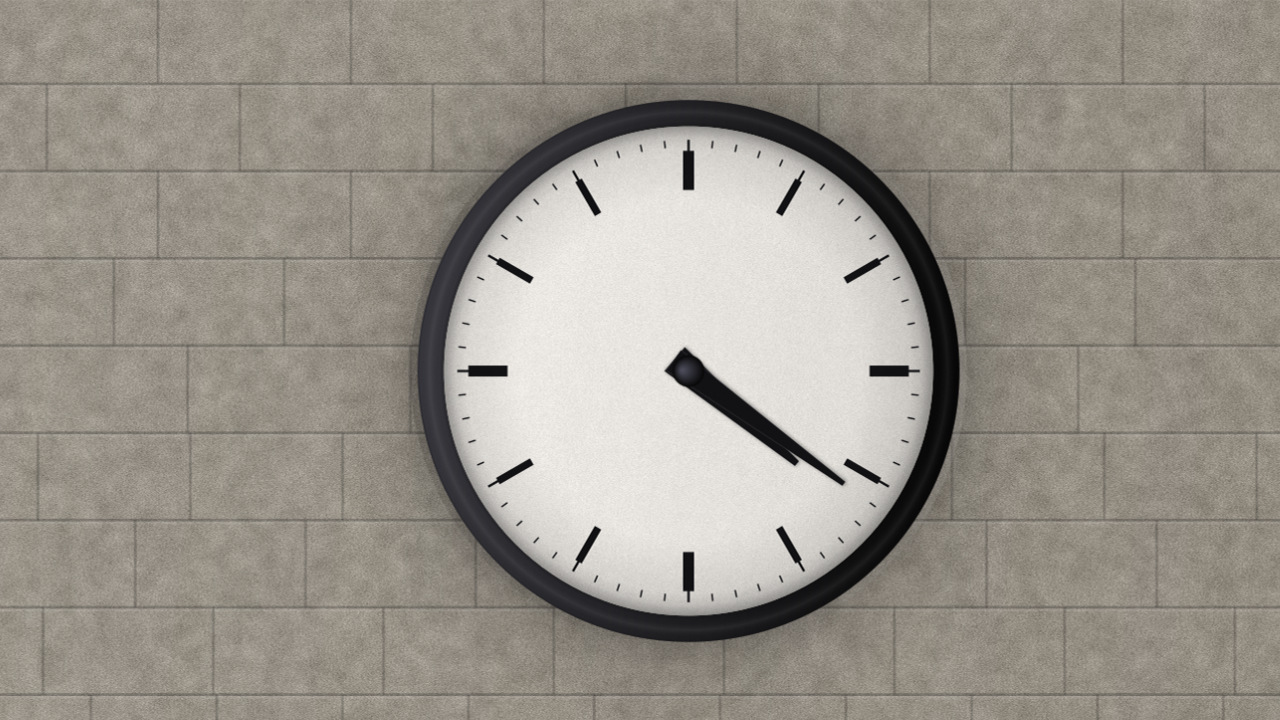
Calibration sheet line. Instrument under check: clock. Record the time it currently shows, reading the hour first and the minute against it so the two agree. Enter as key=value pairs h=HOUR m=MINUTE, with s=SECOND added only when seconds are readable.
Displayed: h=4 m=21
